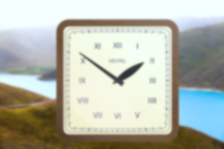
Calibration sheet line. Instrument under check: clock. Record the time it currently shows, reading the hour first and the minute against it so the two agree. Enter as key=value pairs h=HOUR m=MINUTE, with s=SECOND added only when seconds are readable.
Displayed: h=1 m=51
